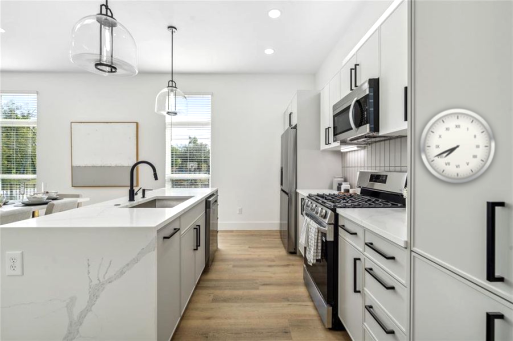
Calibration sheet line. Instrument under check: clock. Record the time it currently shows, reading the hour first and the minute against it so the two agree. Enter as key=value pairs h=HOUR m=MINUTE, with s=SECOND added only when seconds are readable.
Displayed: h=7 m=41
